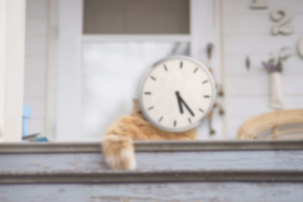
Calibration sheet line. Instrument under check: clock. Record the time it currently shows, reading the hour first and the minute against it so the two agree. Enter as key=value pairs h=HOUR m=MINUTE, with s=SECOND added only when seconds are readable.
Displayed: h=5 m=23
